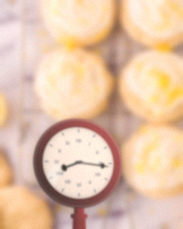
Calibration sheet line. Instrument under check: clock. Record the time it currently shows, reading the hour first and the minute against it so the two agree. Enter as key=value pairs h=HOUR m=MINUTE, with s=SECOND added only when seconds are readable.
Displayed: h=8 m=16
